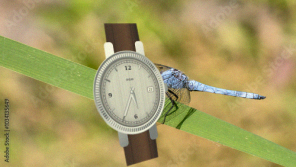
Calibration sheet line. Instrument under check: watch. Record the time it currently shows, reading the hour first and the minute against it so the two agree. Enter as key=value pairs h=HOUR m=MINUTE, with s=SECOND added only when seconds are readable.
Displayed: h=5 m=35
